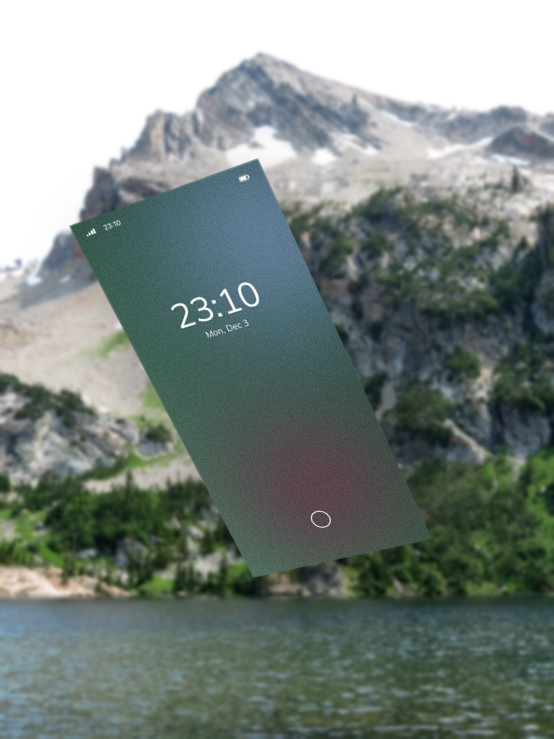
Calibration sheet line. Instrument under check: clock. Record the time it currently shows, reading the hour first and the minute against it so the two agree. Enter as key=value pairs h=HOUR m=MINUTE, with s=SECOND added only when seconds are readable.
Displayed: h=23 m=10
